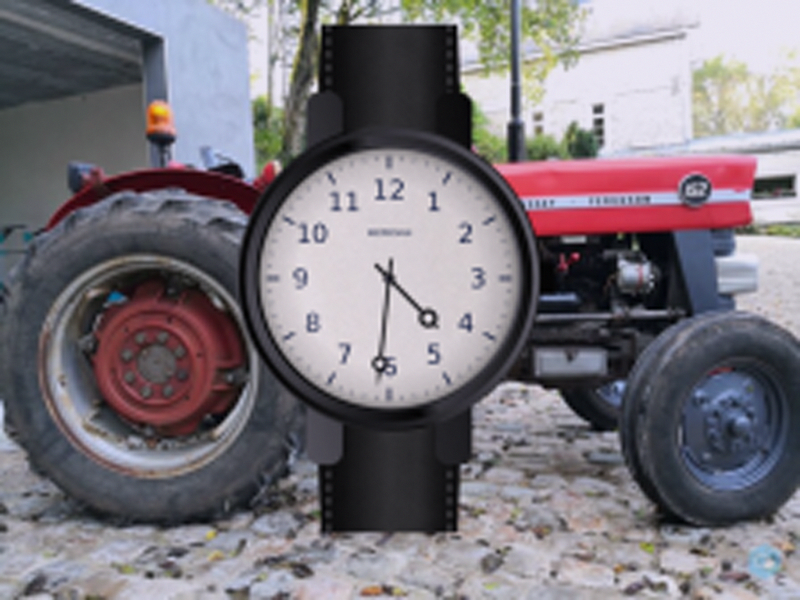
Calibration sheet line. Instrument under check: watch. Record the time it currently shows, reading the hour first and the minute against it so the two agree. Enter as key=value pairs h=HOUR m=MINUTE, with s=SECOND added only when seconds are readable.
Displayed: h=4 m=31
